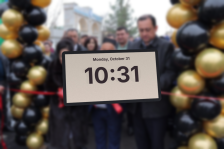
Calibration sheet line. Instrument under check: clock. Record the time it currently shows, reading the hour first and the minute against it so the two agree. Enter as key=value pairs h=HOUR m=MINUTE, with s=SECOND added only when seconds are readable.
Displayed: h=10 m=31
